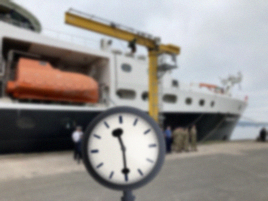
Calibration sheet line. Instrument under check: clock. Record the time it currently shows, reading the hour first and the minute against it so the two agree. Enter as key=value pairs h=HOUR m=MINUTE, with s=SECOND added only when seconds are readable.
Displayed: h=11 m=30
